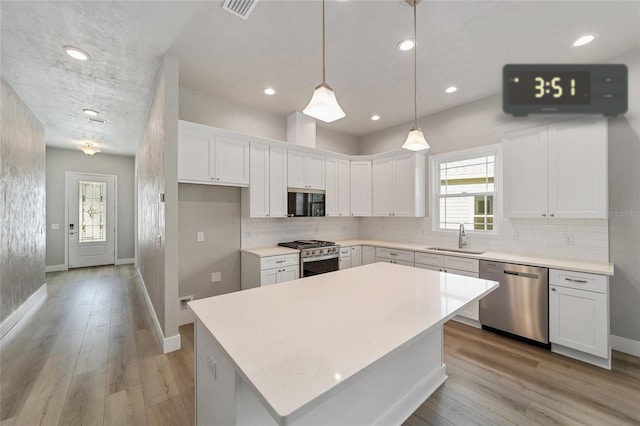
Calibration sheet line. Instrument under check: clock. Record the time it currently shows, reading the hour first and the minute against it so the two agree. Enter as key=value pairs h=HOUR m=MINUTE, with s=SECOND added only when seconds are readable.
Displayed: h=3 m=51
